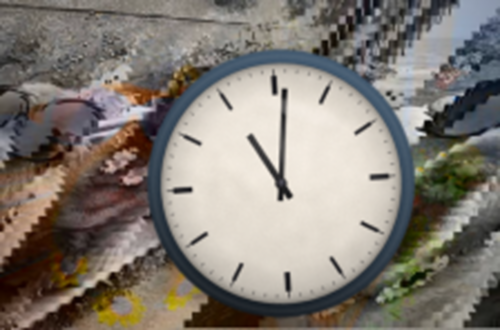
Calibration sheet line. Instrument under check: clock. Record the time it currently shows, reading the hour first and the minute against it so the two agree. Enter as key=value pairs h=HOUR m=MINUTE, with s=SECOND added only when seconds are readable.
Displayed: h=11 m=1
